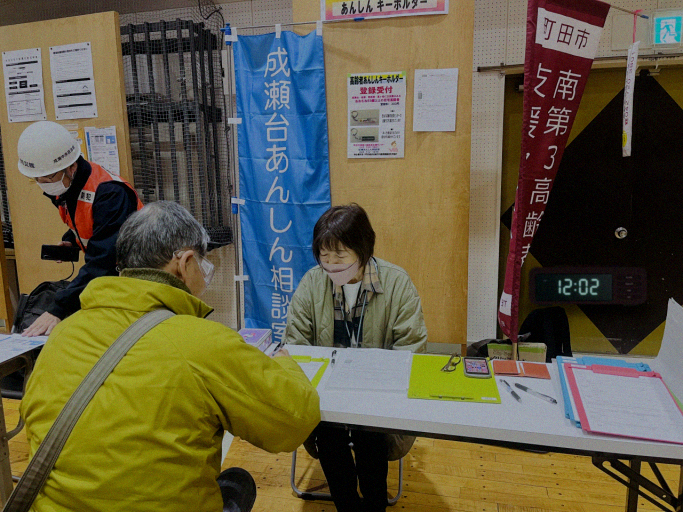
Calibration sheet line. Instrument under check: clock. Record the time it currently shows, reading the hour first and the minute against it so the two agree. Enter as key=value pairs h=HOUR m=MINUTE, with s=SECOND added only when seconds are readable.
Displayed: h=12 m=2
